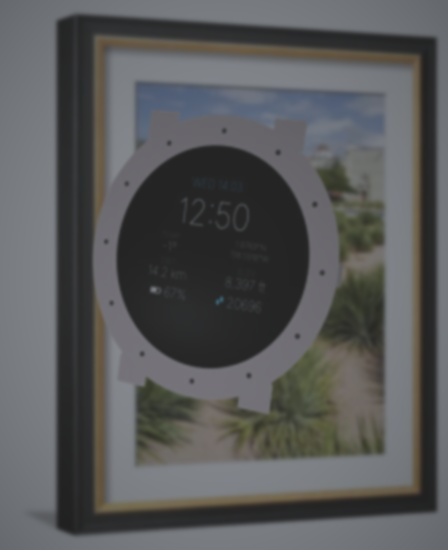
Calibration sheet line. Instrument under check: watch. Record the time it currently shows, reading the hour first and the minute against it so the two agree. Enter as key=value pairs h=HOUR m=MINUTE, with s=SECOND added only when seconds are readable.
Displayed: h=12 m=50
